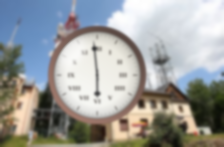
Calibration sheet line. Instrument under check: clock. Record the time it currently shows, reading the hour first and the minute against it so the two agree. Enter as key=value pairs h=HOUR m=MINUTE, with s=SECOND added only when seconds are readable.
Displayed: h=5 m=59
